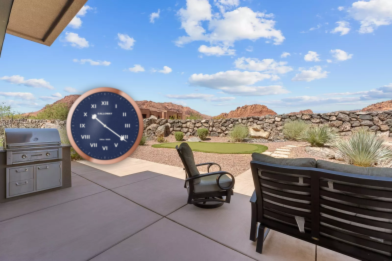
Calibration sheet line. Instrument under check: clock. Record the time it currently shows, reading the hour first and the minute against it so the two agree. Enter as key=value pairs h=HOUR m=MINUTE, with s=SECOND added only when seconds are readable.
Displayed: h=10 m=21
